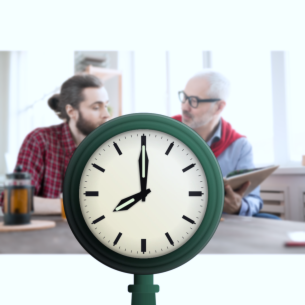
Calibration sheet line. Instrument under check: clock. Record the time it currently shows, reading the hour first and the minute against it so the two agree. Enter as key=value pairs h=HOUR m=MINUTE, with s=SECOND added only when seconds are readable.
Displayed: h=8 m=0
